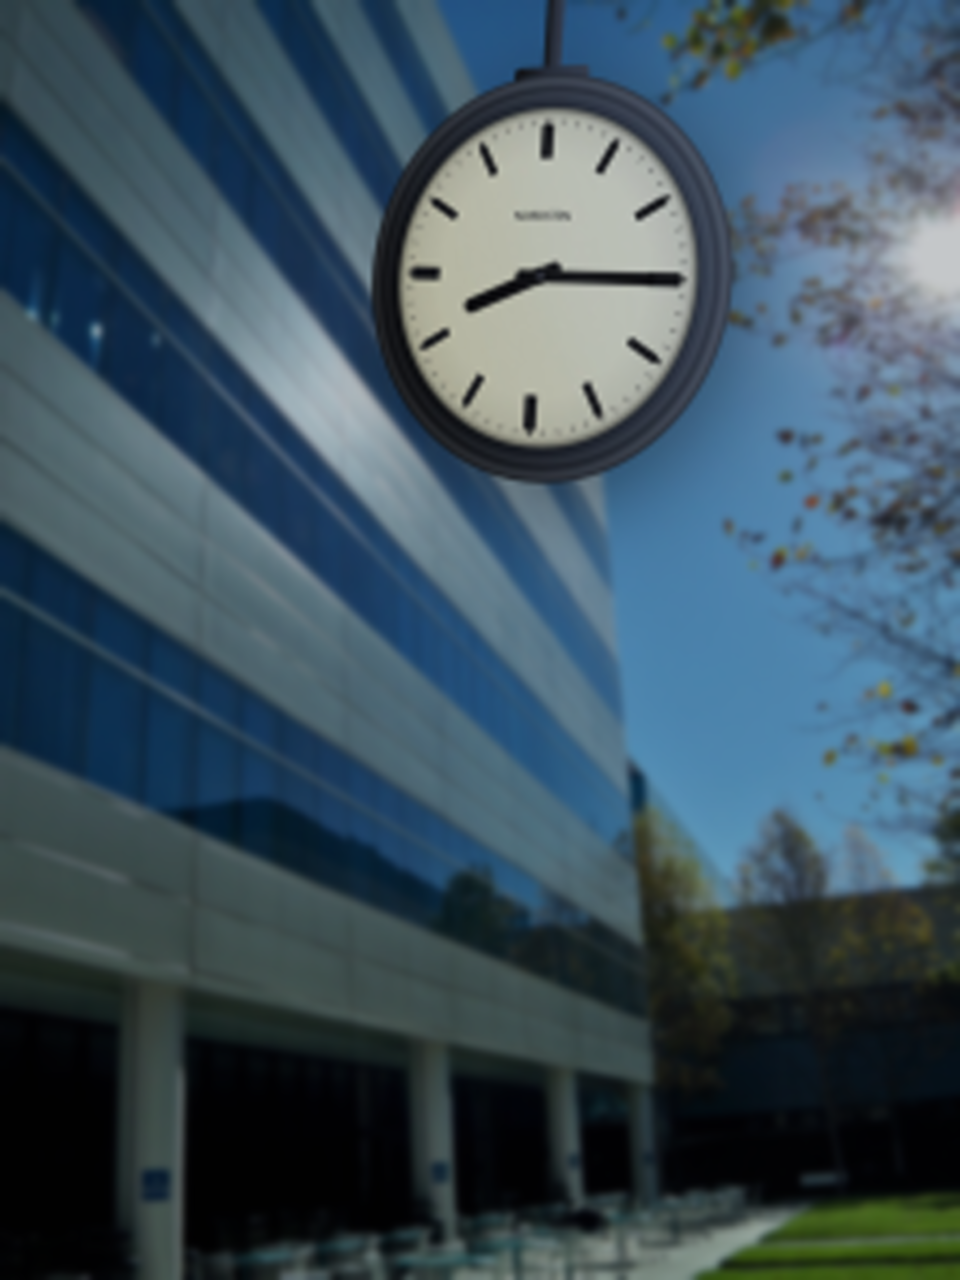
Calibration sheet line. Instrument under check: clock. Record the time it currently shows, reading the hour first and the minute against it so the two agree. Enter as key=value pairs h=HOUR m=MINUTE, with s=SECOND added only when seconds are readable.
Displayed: h=8 m=15
